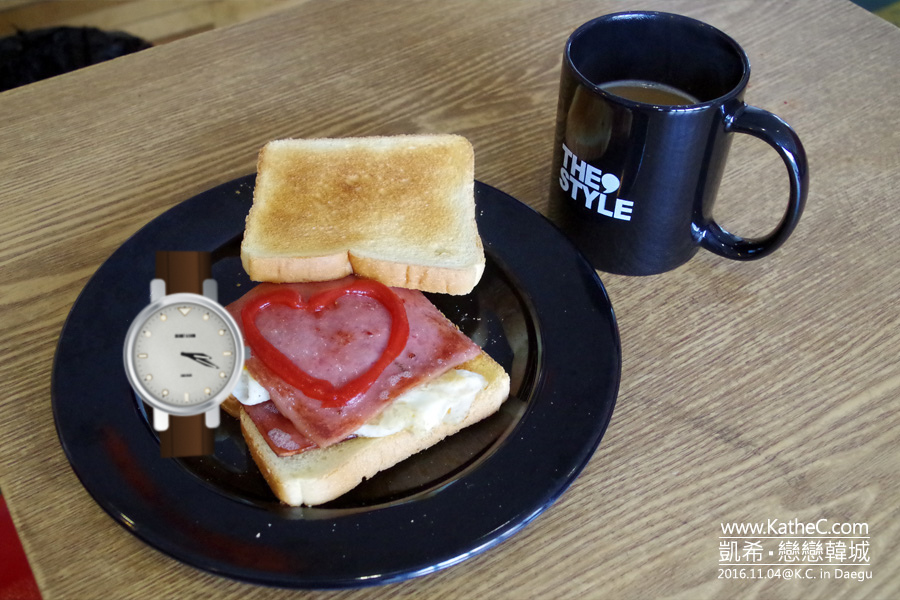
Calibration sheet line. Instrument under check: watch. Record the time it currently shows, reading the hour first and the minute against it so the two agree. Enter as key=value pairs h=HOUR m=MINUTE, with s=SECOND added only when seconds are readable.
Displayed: h=3 m=19
